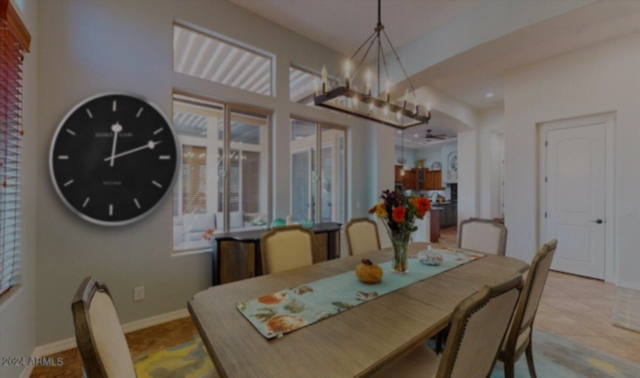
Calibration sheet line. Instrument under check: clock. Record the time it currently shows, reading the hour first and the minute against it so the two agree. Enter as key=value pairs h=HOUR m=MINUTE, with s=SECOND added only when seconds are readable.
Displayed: h=12 m=12
